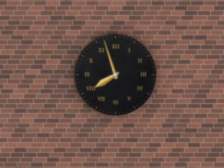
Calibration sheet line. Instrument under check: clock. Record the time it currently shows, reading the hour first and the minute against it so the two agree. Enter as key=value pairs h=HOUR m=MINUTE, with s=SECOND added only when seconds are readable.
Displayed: h=7 m=57
